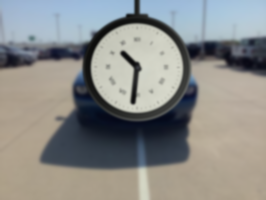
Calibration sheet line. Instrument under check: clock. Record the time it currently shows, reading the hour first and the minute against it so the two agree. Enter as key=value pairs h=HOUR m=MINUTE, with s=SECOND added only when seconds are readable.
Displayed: h=10 m=31
